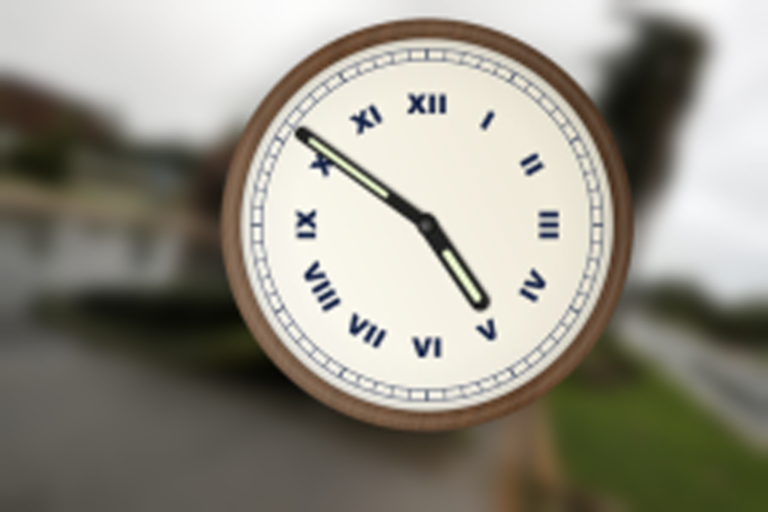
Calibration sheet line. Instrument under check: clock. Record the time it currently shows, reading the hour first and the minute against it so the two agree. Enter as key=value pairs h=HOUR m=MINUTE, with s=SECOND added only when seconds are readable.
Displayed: h=4 m=51
